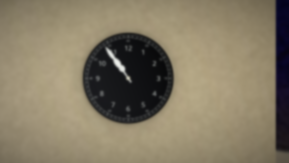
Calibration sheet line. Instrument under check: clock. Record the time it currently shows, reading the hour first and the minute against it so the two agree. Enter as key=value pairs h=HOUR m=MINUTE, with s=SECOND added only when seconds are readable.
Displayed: h=10 m=54
